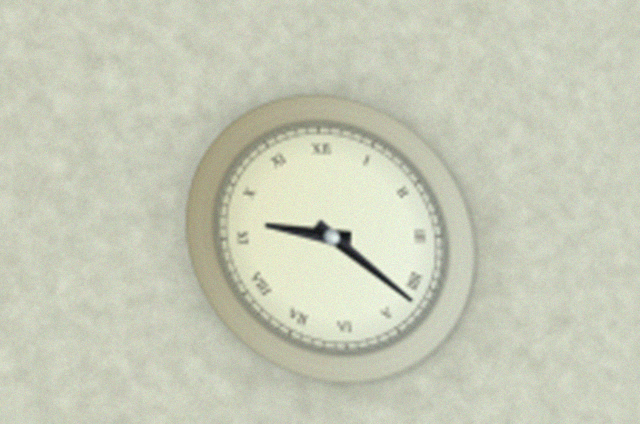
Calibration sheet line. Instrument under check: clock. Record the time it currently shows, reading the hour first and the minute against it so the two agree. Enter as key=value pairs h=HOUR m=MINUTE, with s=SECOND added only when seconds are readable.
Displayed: h=9 m=22
